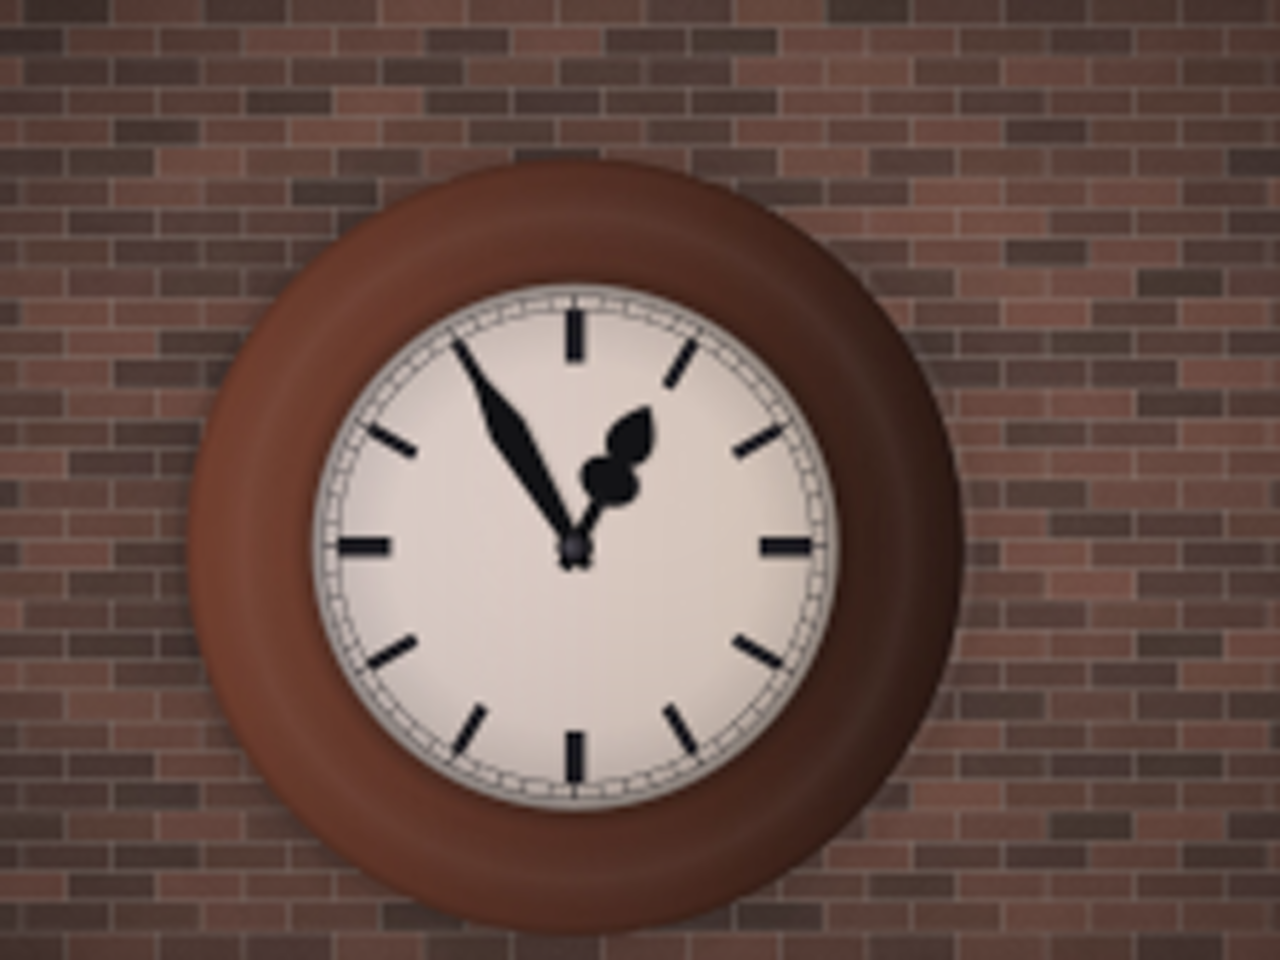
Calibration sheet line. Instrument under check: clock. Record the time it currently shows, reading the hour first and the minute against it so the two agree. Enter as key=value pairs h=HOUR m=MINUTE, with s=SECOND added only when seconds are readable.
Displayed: h=12 m=55
